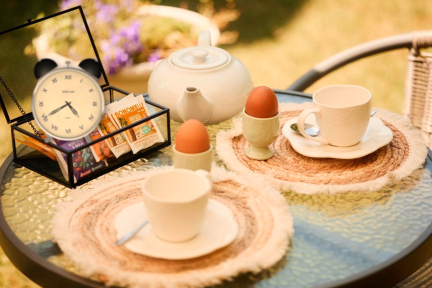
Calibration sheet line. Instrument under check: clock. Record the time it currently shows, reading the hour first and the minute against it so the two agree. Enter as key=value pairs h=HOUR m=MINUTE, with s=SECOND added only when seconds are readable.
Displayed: h=4 m=40
